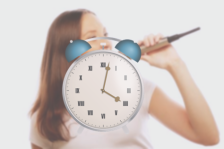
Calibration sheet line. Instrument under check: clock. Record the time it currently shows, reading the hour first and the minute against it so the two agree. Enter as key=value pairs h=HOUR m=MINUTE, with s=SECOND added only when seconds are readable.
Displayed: h=4 m=2
